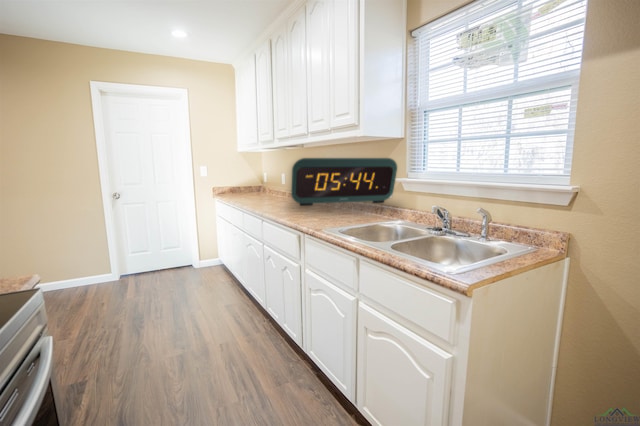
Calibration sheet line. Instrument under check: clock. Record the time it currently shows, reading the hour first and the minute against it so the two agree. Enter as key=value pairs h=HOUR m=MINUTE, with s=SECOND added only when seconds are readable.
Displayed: h=5 m=44
